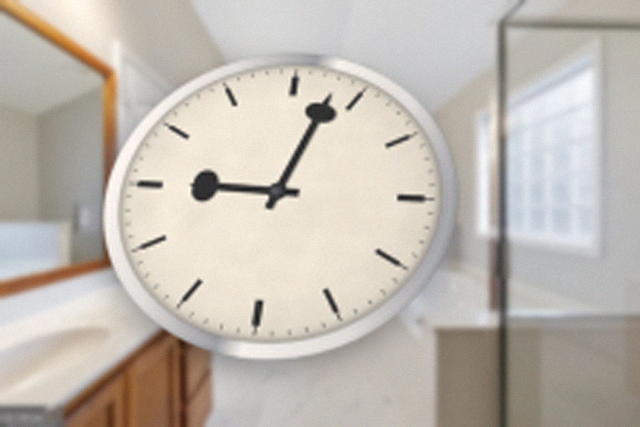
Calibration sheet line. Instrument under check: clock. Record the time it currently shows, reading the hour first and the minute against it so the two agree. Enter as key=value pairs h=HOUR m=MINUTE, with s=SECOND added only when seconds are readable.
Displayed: h=9 m=3
